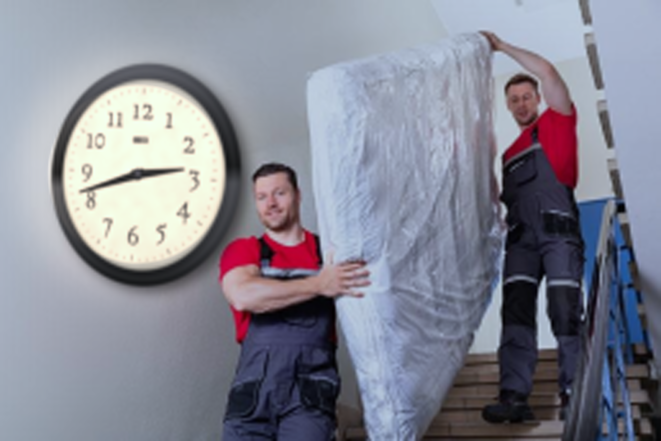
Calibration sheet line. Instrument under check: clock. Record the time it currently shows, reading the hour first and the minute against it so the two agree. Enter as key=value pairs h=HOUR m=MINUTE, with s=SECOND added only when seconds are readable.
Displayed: h=2 m=42
